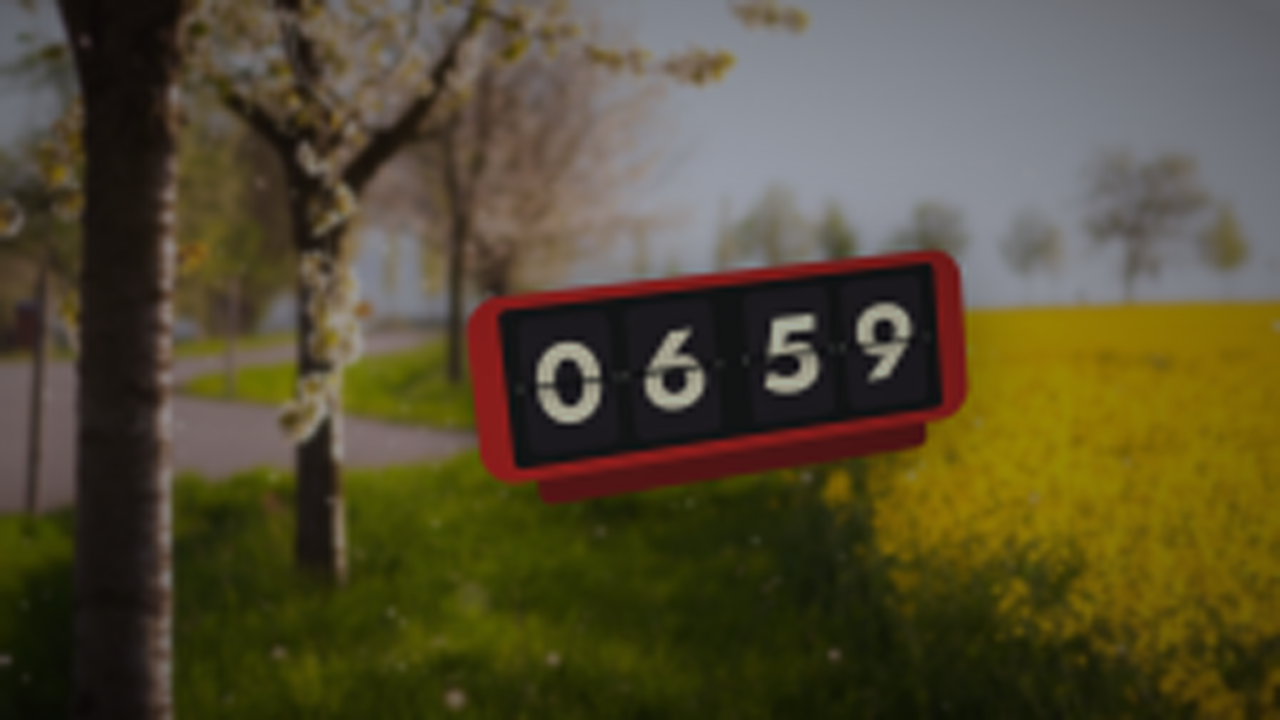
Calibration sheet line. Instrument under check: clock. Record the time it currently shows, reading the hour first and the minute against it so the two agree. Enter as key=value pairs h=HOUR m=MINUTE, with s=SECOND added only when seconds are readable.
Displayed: h=6 m=59
